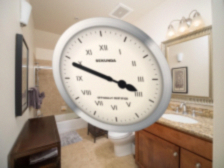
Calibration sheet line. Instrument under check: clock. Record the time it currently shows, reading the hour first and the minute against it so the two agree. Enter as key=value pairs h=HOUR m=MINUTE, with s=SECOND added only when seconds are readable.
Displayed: h=3 m=49
